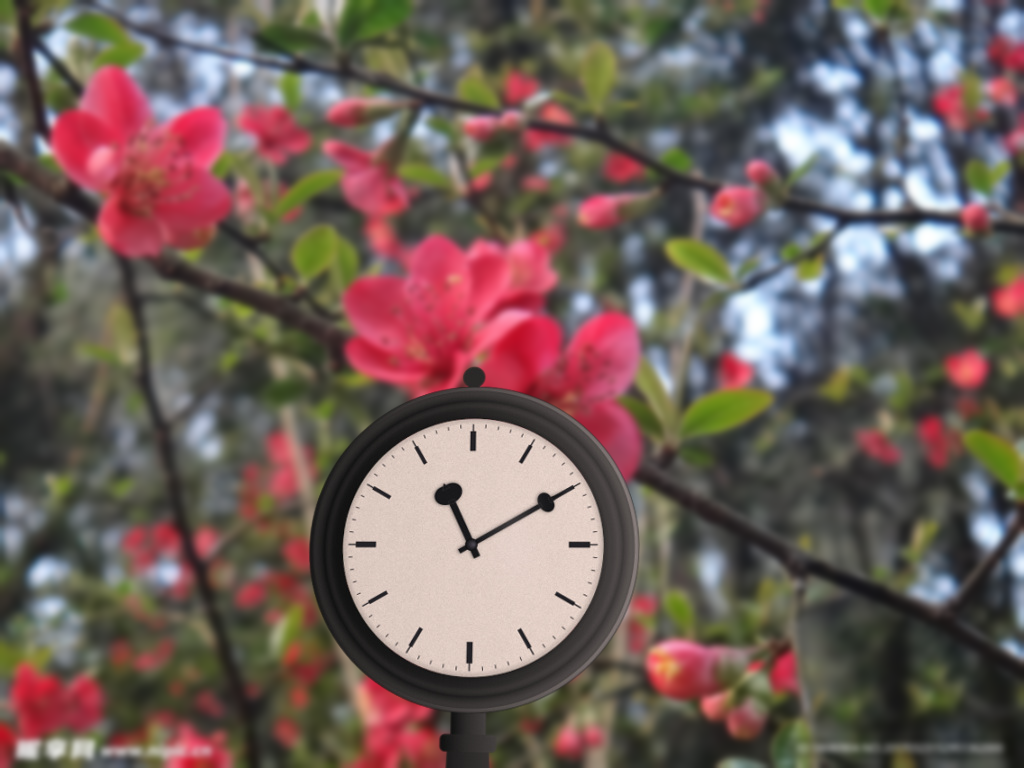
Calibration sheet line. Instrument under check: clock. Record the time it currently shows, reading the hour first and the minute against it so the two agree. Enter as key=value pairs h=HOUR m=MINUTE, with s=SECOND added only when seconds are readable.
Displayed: h=11 m=10
